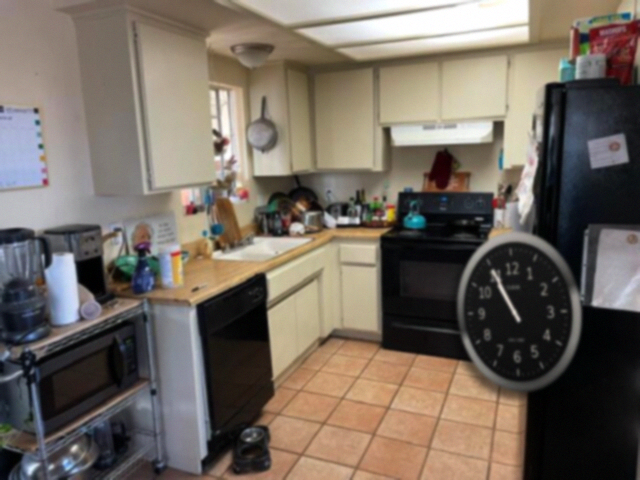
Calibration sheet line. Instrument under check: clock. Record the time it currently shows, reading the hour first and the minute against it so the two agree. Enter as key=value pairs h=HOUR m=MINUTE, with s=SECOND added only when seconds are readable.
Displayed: h=10 m=55
